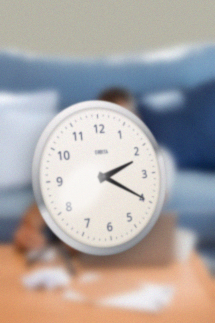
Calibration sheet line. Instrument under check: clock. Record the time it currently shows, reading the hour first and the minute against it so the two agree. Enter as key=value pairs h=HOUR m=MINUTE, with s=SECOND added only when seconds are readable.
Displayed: h=2 m=20
